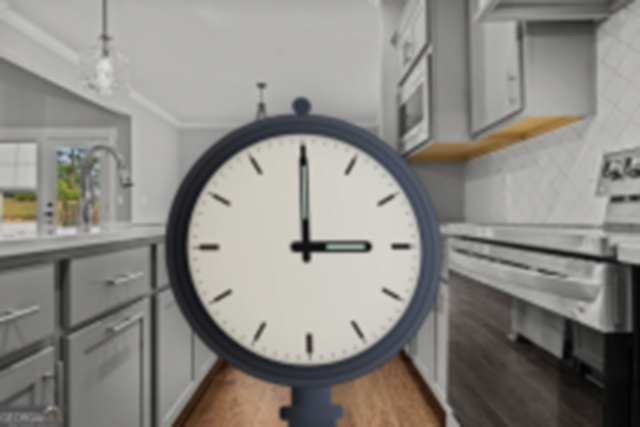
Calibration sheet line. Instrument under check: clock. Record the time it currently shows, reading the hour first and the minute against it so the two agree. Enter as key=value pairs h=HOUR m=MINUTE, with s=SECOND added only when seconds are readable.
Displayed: h=3 m=0
